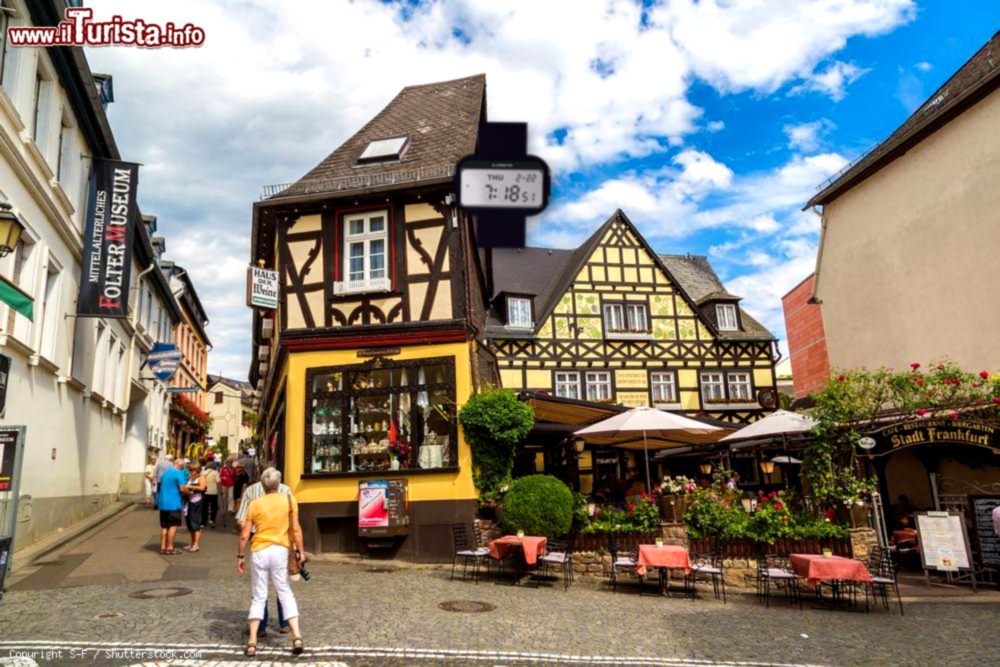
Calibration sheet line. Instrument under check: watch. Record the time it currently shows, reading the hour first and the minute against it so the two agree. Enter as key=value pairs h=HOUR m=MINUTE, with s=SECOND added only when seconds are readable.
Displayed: h=7 m=18
